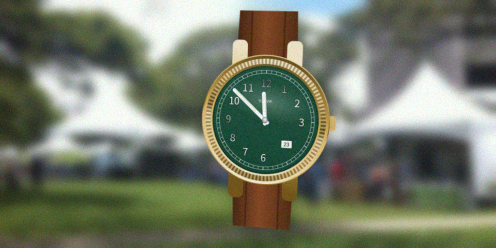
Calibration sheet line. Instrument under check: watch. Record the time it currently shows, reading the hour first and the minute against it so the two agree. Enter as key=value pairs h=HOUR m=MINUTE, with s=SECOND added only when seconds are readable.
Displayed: h=11 m=52
